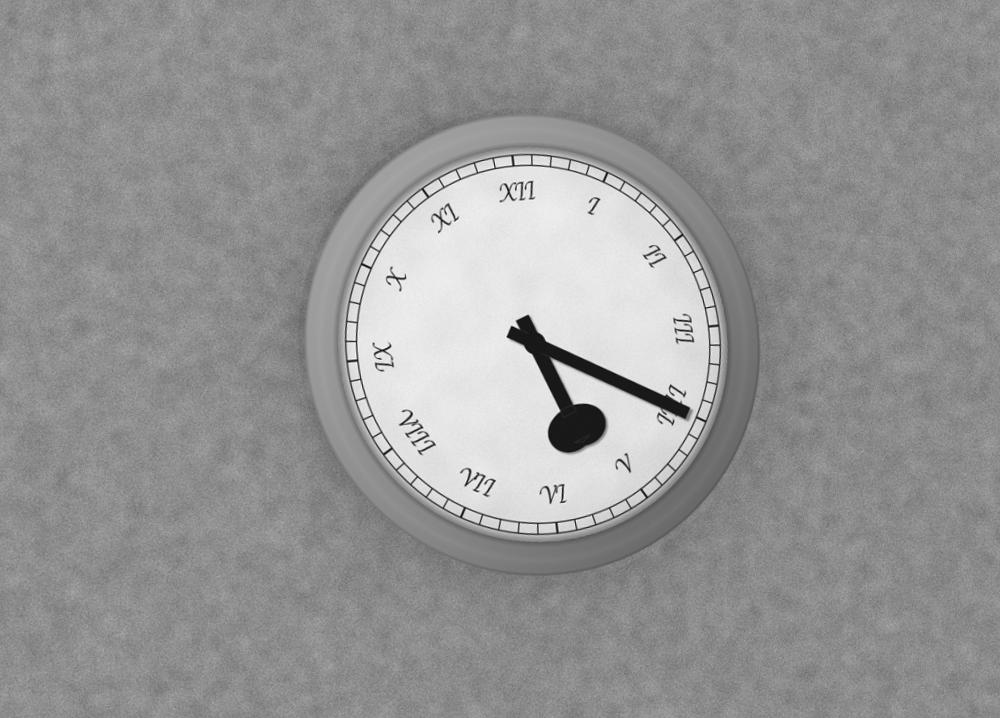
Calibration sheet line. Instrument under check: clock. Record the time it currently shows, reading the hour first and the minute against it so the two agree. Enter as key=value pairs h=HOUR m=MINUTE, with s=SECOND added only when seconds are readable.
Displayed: h=5 m=20
